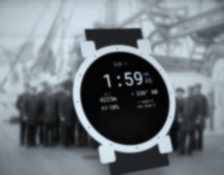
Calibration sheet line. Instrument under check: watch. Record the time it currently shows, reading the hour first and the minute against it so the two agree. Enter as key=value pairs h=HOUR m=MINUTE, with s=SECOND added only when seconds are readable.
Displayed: h=1 m=59
